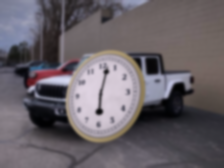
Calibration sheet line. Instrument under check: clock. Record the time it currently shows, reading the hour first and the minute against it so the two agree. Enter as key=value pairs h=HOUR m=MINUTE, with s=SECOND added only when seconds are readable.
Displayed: h=6 m=2
